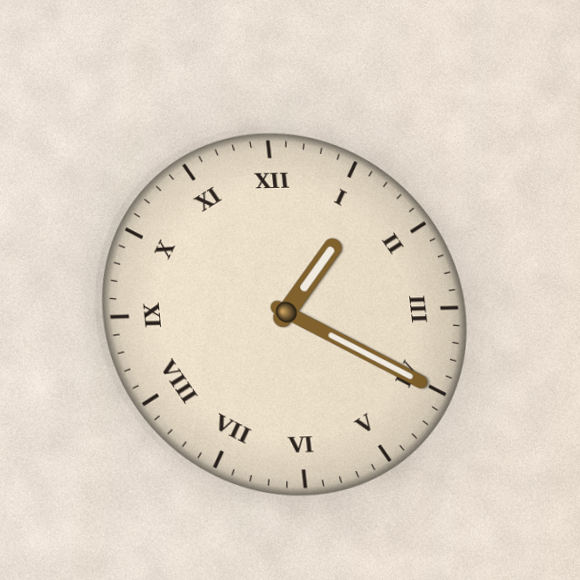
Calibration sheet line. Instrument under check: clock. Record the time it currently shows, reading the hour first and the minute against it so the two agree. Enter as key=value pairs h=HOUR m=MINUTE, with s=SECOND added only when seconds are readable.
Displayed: h=1 m=20
